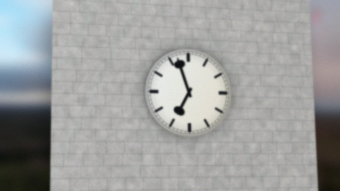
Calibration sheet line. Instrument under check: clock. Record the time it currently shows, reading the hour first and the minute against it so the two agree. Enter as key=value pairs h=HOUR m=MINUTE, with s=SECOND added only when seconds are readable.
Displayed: h=6 m=57
